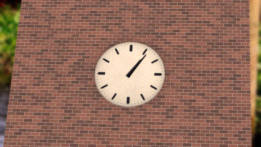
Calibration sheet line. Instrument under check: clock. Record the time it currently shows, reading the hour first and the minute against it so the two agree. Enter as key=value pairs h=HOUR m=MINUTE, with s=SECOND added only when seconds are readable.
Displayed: h=1 m=6
